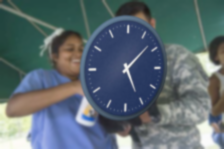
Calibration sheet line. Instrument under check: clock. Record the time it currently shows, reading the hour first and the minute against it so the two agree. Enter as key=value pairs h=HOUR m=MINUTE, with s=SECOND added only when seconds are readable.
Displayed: h=5 m=8
